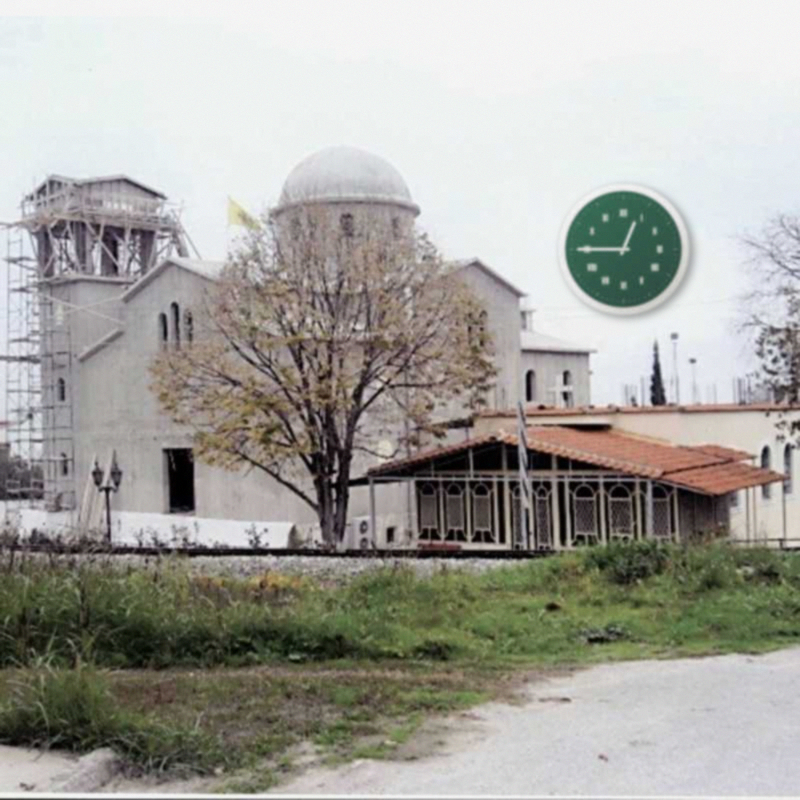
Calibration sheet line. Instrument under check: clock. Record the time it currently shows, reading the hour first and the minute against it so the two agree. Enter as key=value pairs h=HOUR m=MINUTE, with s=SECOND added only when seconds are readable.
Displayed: h=12 m=45
